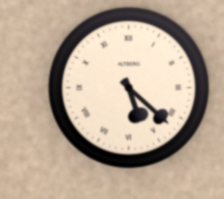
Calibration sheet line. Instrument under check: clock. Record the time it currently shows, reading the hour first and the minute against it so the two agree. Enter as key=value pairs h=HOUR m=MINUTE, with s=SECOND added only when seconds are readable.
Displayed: h=5 m=22
